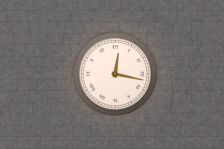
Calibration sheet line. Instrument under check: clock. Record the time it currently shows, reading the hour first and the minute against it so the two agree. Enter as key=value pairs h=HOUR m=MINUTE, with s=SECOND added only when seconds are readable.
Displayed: h=12 m=17
